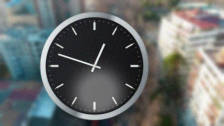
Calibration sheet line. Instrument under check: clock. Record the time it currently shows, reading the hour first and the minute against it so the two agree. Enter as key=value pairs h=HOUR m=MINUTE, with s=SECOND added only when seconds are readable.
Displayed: h=12 m=48
